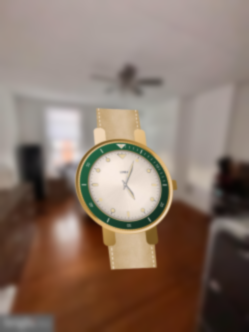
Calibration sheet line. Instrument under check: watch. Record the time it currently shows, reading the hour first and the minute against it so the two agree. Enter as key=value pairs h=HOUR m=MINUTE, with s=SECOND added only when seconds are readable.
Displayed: h=5 m=4
